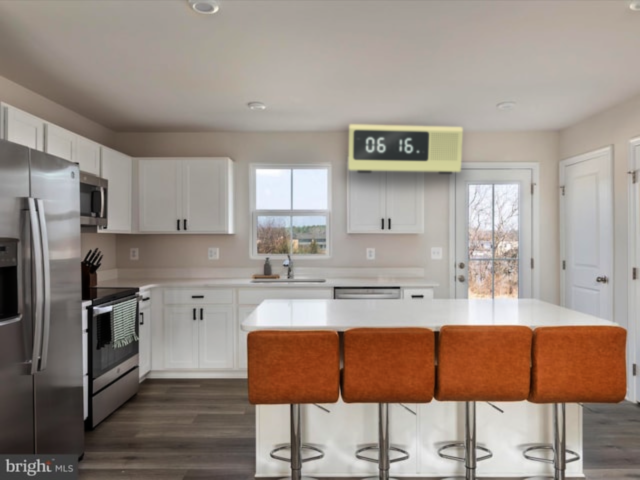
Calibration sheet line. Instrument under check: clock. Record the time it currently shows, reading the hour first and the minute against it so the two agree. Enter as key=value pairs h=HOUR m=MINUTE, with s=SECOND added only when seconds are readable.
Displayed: h=6 m=16
